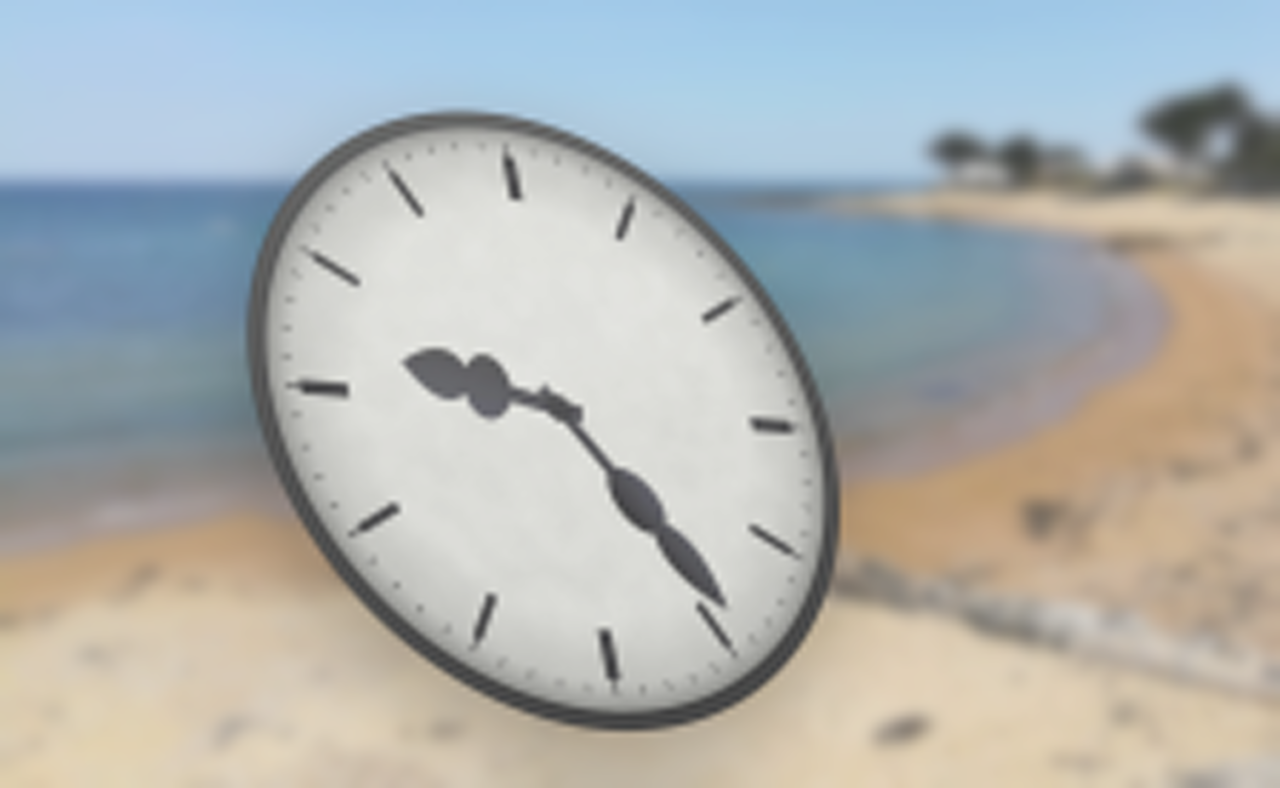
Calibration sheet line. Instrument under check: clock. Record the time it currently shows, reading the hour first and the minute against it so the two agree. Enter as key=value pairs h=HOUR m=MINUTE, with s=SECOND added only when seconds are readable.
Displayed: h=9 m=24
